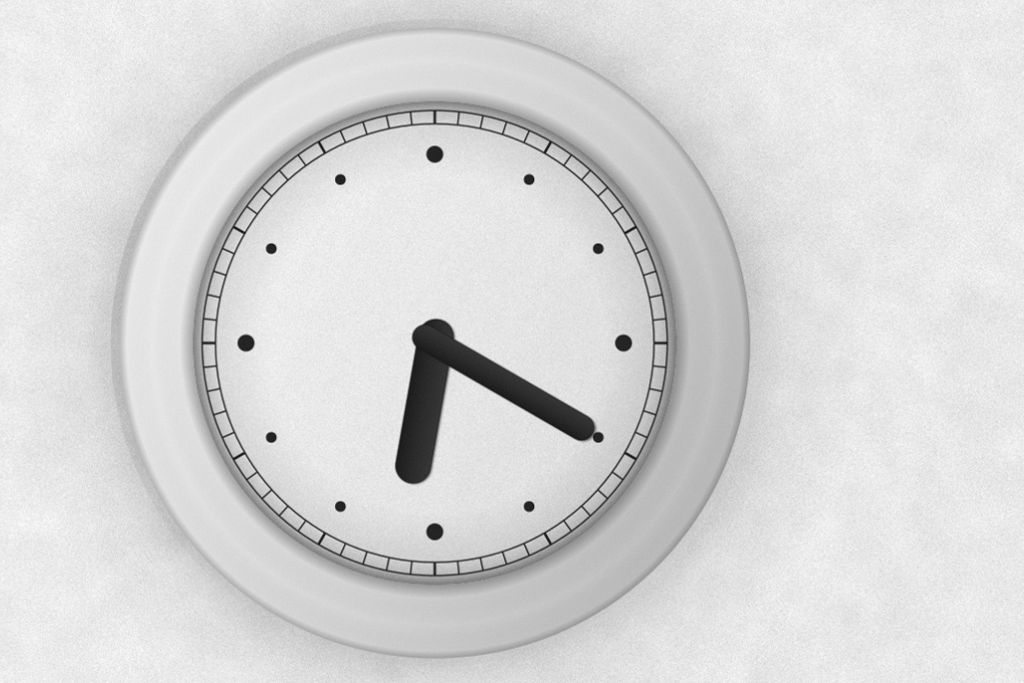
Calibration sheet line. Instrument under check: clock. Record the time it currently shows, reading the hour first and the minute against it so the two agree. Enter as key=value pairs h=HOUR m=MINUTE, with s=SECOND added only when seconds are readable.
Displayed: h=6 m=20
